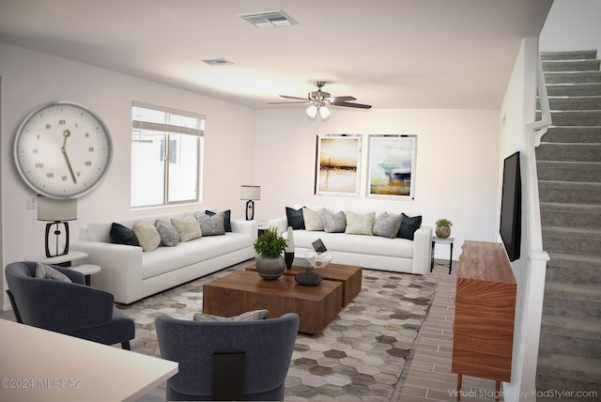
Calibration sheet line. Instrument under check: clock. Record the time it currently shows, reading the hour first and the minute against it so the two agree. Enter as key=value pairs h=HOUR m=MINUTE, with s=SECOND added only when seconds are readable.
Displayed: h=12 m=27
